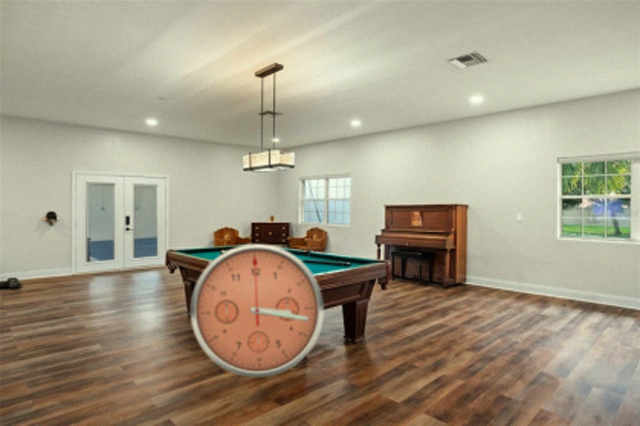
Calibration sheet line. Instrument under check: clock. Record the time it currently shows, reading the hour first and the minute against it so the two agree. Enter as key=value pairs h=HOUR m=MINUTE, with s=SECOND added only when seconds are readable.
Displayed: h=3 m=17
